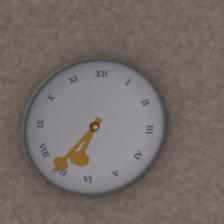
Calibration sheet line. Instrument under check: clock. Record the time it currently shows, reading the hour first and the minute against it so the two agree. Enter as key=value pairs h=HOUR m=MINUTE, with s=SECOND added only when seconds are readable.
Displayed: h=6 m=36
